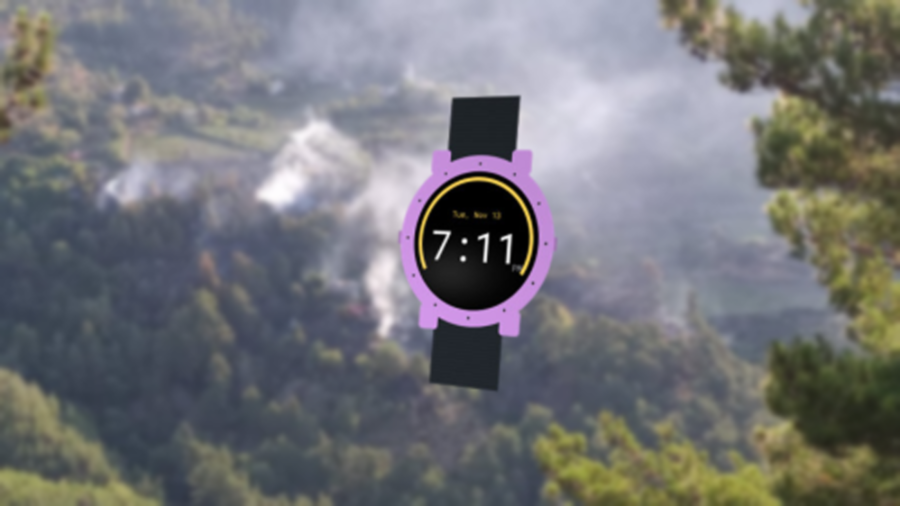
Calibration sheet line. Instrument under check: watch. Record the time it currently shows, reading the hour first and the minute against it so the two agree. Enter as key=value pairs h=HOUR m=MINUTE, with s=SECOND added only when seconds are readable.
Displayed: h=7 m=11
